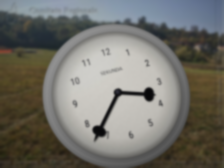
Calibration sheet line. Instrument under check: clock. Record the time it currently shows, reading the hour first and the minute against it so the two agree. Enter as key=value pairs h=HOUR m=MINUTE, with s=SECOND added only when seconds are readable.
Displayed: h=3 m=37
